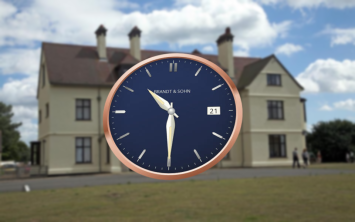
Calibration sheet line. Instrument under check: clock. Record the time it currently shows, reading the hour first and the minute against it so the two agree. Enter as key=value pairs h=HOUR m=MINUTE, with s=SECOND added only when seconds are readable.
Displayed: h=10 m=30
